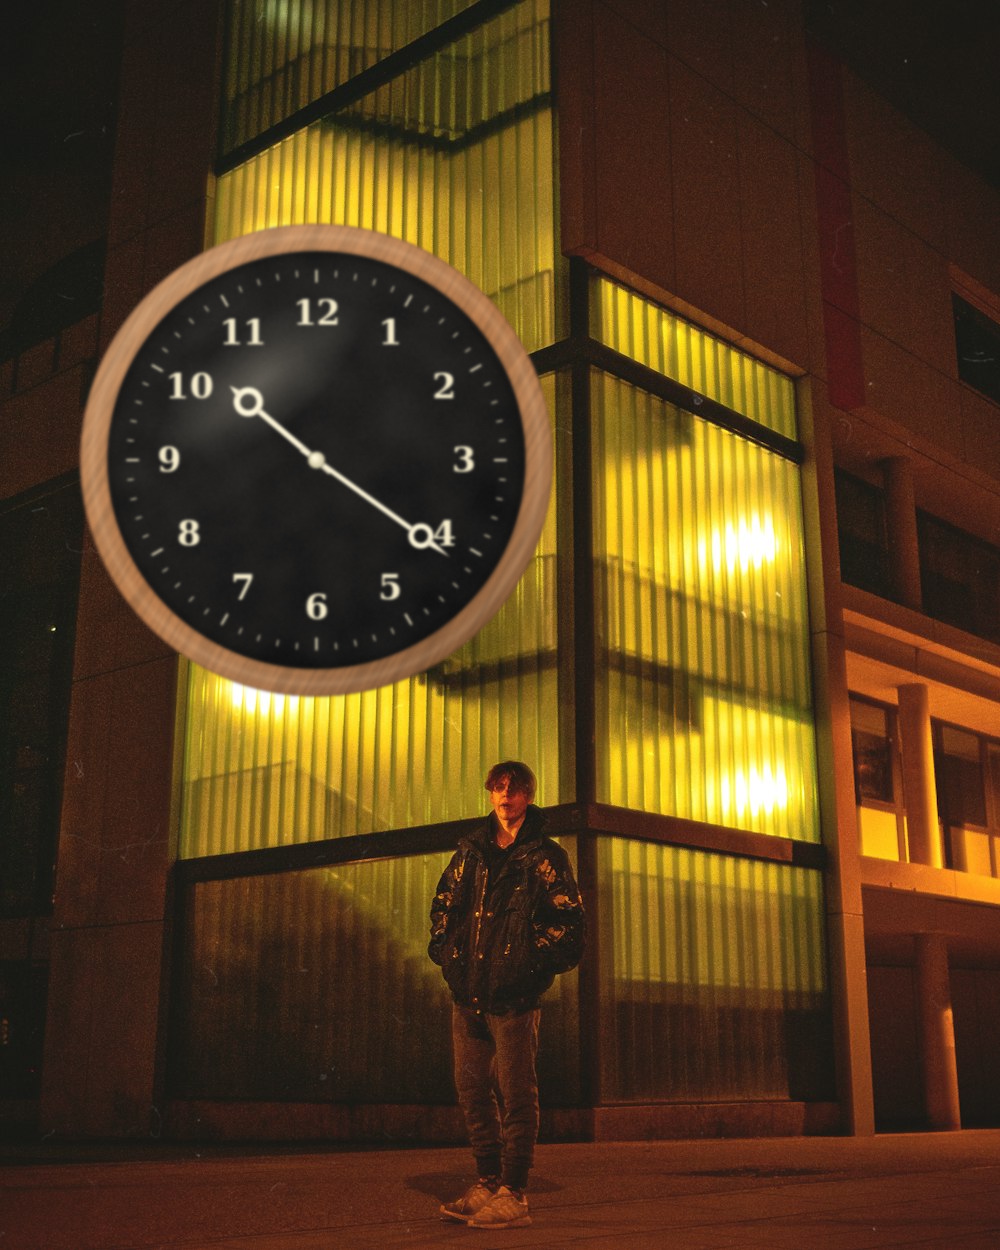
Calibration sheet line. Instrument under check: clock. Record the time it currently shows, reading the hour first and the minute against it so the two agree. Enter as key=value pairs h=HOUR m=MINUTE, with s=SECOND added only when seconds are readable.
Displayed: h=10 m=21
